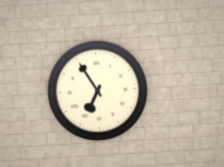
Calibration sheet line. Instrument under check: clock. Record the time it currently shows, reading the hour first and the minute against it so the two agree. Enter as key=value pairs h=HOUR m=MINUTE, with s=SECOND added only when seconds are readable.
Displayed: h=6 m=55
